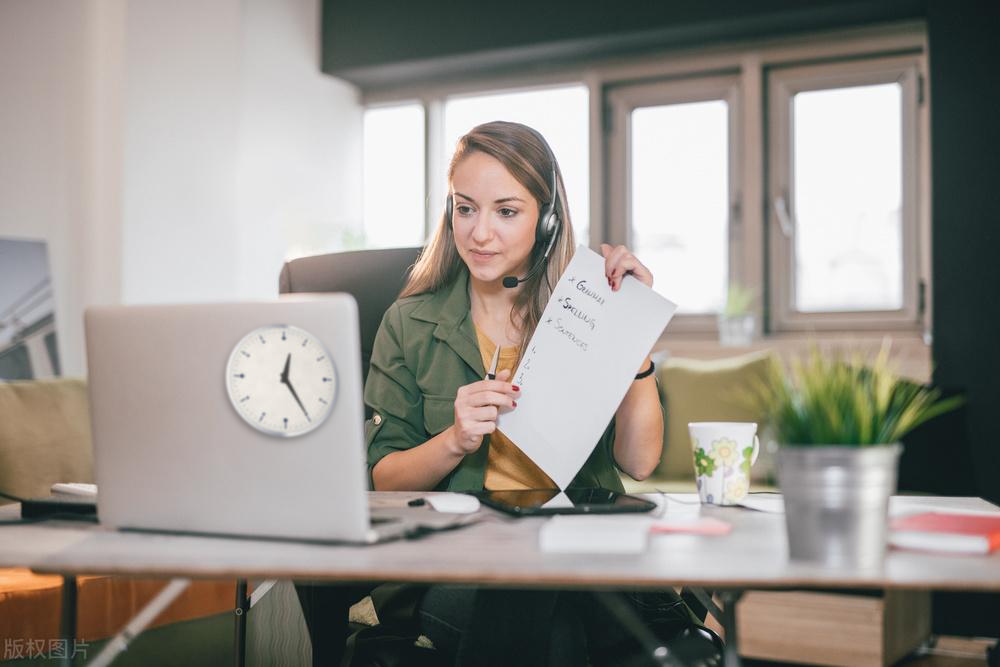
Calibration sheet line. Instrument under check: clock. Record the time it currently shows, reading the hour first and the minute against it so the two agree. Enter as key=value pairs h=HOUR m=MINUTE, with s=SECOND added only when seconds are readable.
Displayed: h=12 m=25
